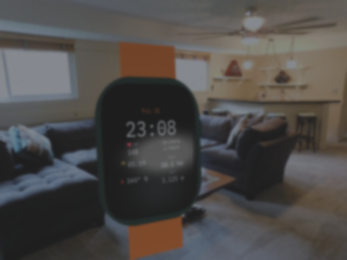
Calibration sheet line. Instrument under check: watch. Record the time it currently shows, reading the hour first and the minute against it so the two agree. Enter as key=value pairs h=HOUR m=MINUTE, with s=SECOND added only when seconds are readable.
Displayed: h=23 m=8
